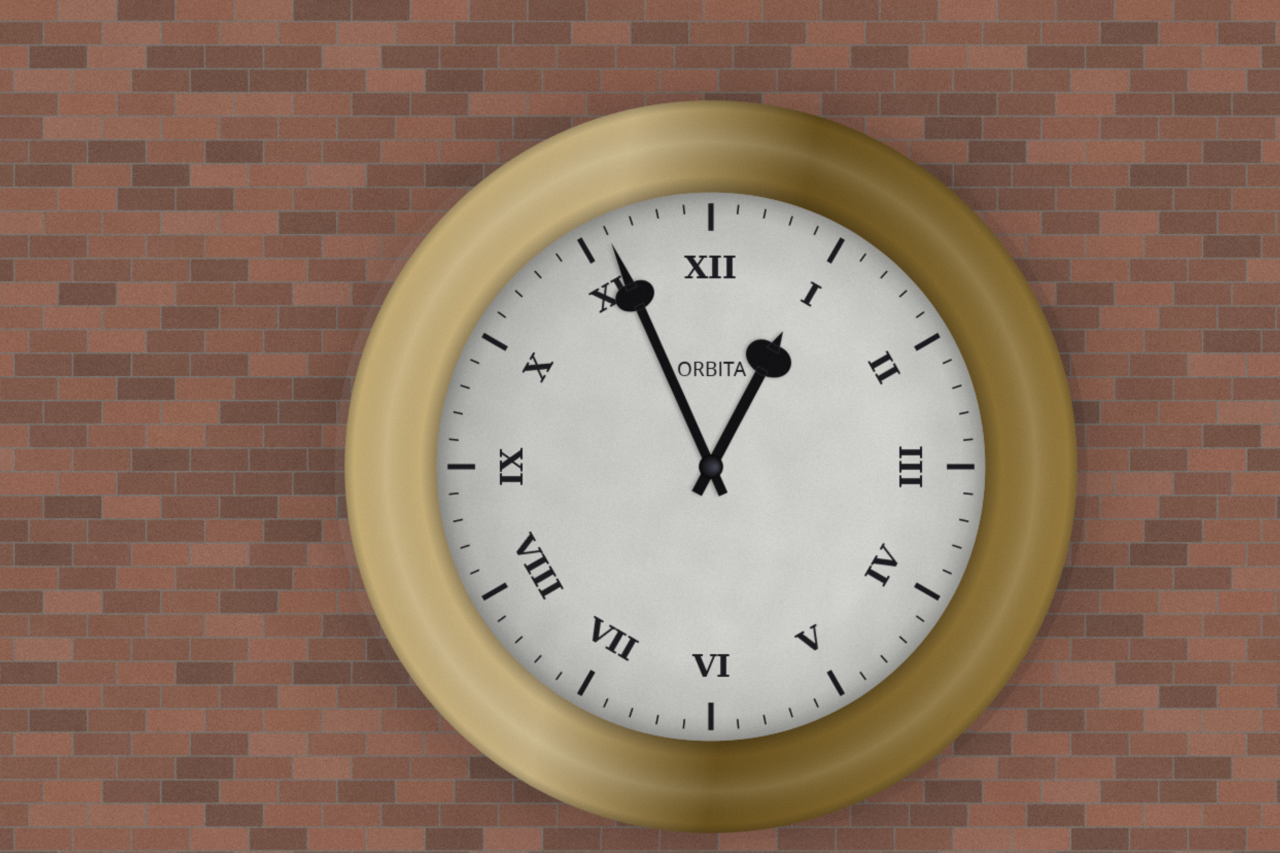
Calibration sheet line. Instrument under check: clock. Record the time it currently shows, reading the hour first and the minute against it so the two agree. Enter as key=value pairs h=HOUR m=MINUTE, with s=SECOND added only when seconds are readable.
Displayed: h=12 m=56
